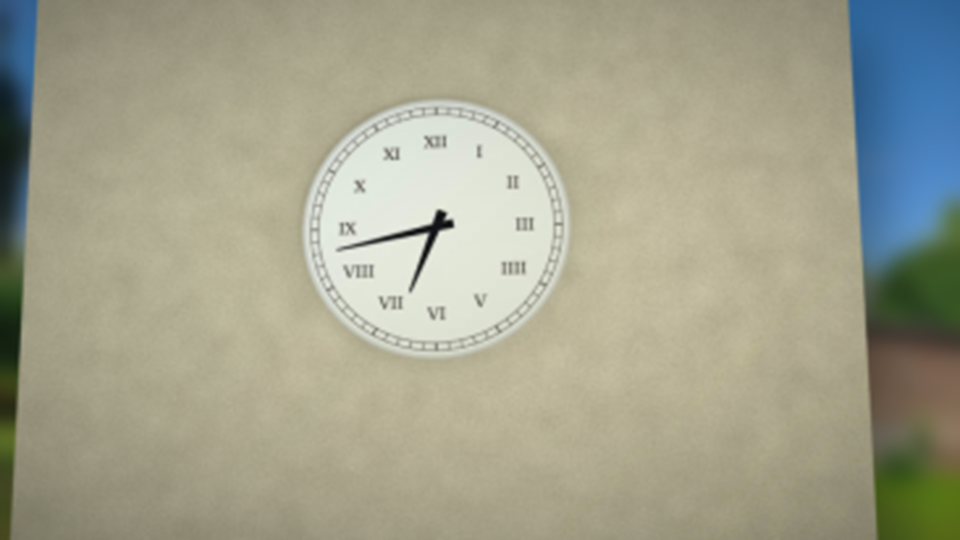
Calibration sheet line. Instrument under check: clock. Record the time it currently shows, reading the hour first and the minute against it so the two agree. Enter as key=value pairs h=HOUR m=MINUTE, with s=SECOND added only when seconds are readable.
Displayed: h=6 m=43
